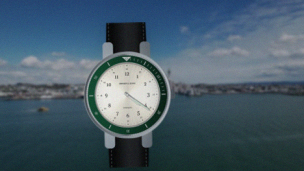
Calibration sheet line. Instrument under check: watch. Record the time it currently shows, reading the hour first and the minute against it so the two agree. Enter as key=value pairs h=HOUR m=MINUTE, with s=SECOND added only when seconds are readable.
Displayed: h=4 m=21
